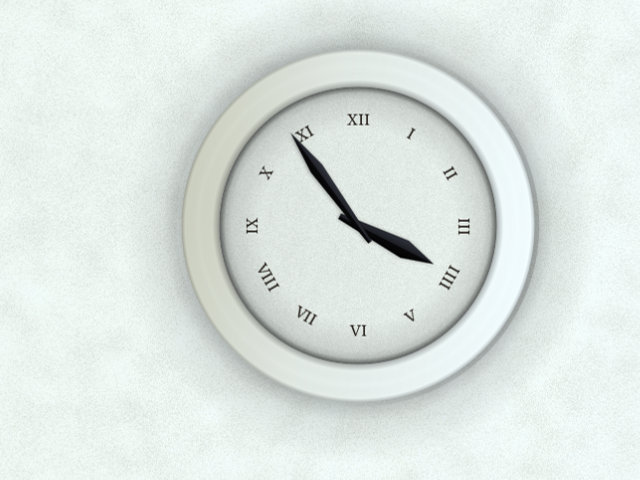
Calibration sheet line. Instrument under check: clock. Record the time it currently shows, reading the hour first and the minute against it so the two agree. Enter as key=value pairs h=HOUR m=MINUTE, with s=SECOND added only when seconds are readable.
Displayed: h=3 m=54
